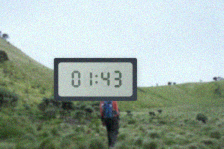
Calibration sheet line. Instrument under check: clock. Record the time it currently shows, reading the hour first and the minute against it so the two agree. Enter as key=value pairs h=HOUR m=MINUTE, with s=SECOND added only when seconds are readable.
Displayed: h=1 m=43
